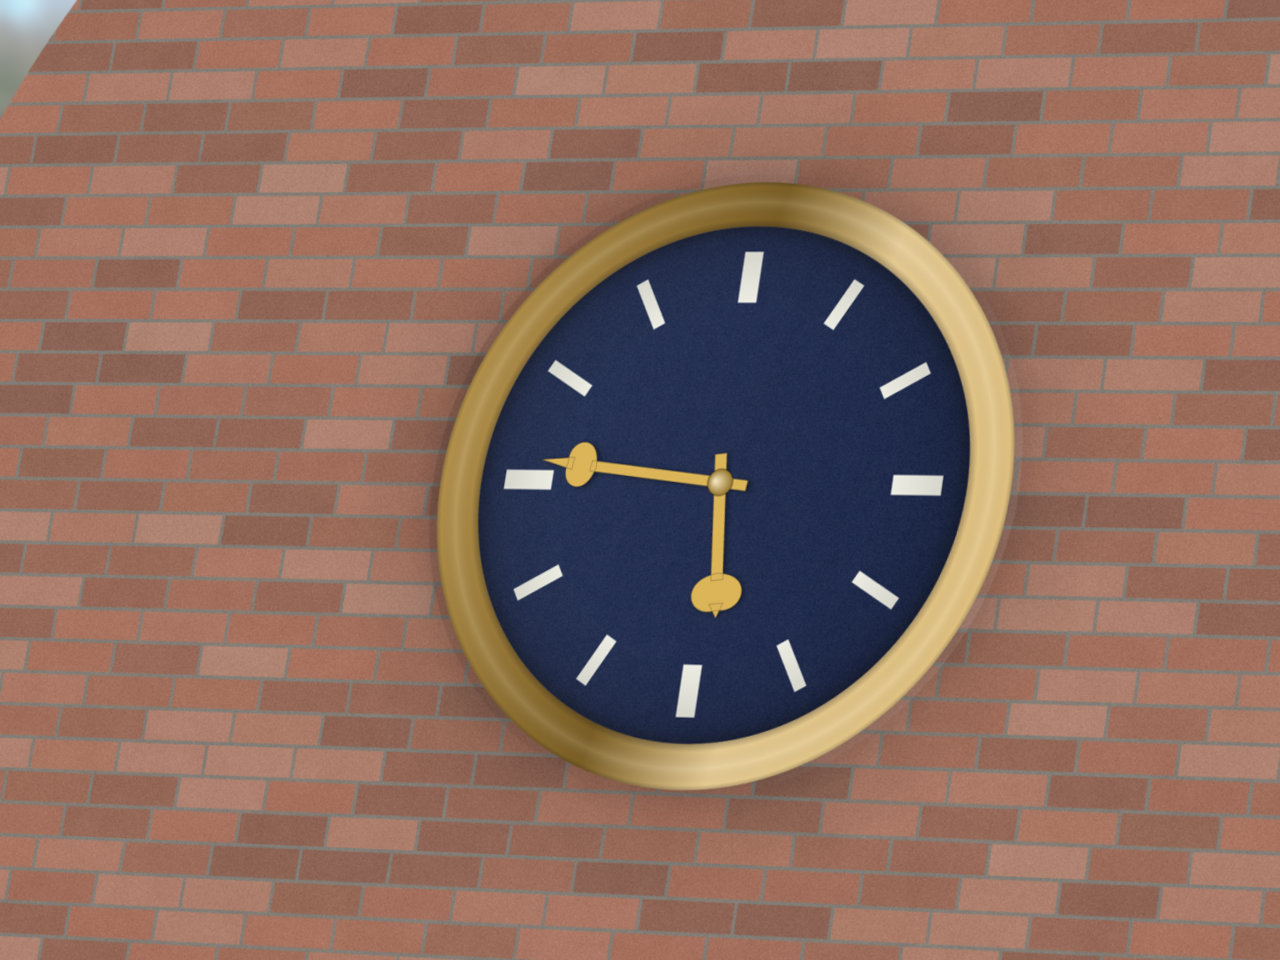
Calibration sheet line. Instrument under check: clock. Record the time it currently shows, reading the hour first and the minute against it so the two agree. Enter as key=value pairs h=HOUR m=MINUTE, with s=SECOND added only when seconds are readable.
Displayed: h=5 m=46
